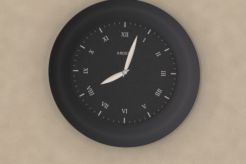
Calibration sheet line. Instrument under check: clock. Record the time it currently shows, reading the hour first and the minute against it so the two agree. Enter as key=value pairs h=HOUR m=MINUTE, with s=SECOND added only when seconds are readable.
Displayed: h=8 m=3
